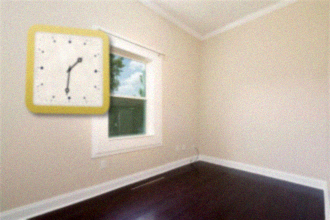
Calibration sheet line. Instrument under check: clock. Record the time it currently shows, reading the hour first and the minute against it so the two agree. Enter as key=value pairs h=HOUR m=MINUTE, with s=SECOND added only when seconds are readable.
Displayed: h=1 m=31
